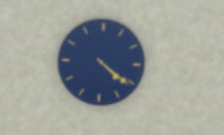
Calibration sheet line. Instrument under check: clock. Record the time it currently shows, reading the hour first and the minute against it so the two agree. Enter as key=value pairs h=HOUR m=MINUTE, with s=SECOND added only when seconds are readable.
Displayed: h=4 m=21
